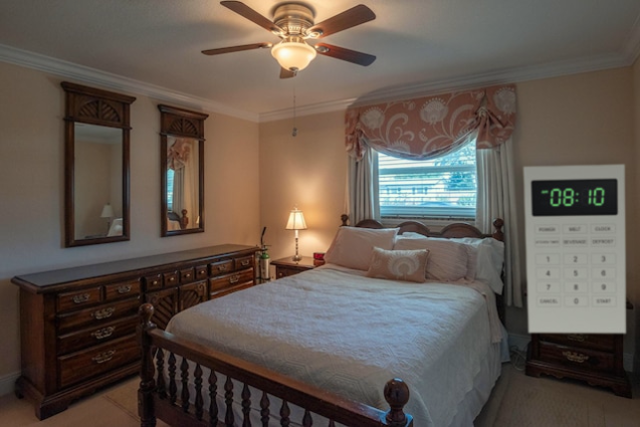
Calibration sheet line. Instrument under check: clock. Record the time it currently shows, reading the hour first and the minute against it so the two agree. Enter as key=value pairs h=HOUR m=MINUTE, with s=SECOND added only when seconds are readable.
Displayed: h=8 m=10
